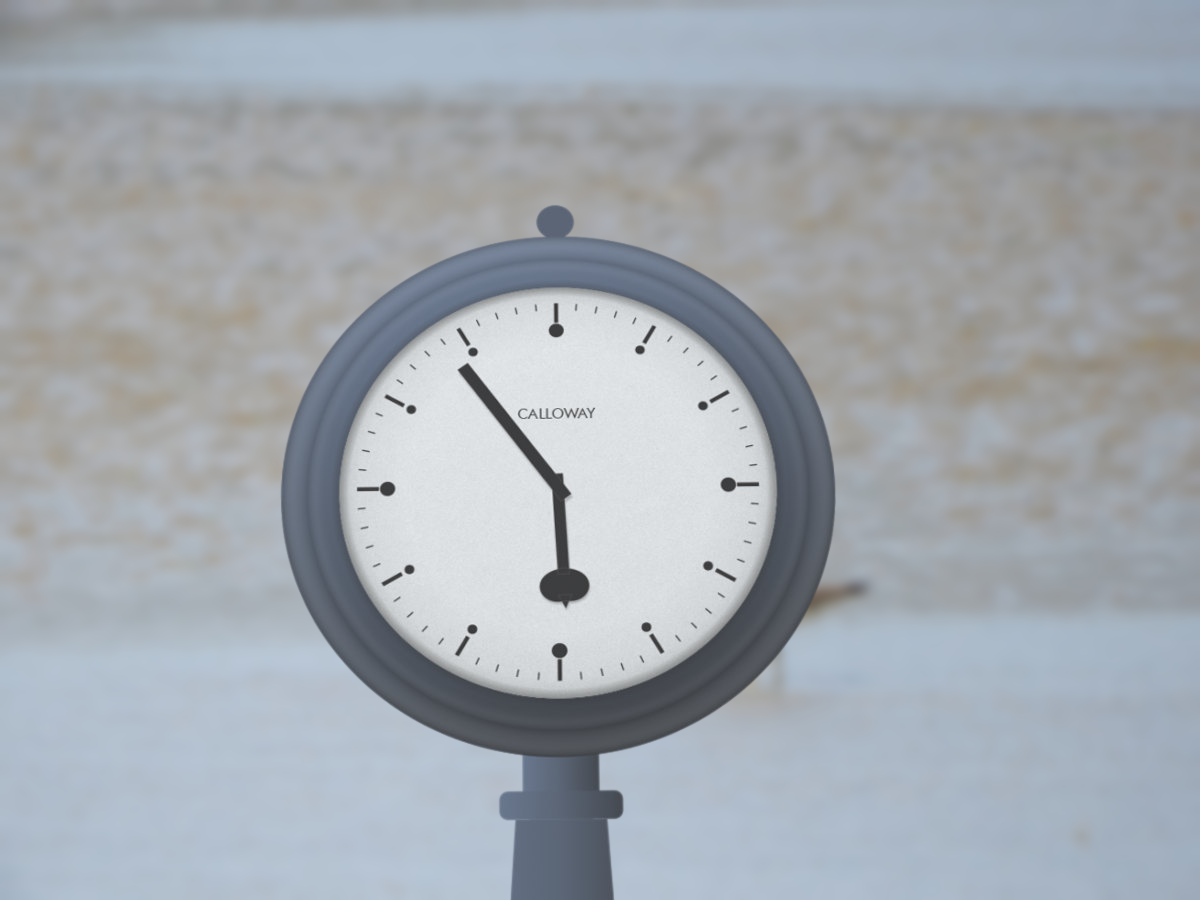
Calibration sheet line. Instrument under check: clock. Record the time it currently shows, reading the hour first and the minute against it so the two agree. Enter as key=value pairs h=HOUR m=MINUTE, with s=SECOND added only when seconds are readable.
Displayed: h=5 m=54
